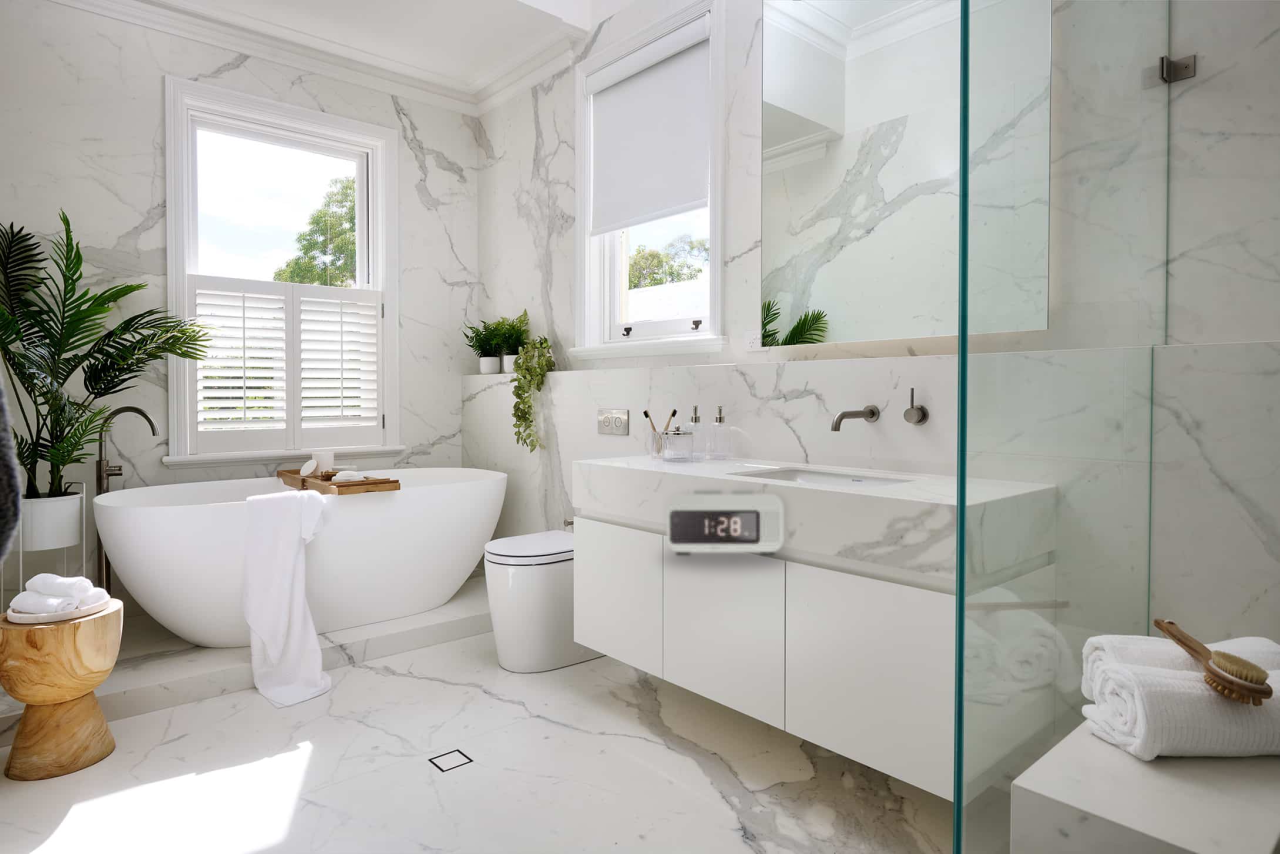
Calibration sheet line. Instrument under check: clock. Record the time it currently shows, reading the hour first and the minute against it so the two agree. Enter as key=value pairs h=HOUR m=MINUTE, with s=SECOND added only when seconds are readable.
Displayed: h=1 m=28
